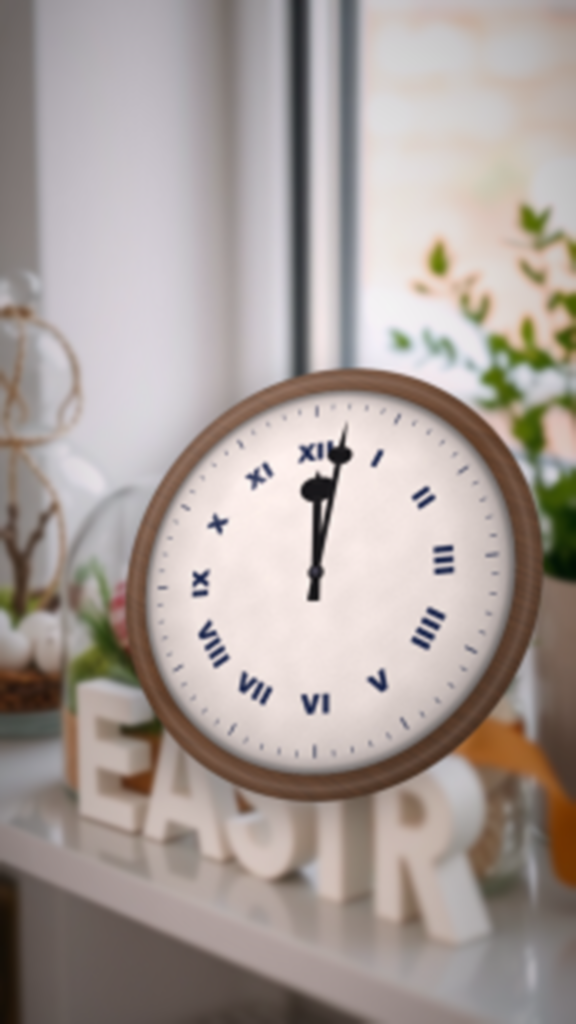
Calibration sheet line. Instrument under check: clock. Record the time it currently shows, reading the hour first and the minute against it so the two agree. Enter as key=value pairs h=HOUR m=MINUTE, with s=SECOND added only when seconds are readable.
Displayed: h=12 m=2
